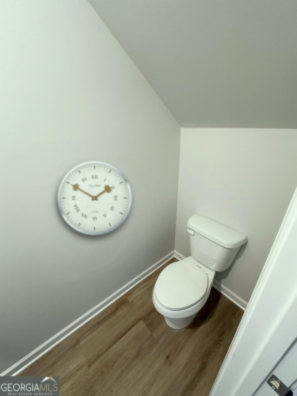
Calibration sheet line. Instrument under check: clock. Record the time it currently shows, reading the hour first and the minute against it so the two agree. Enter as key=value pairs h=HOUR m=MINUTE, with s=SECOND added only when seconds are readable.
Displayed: h=1 m=50
